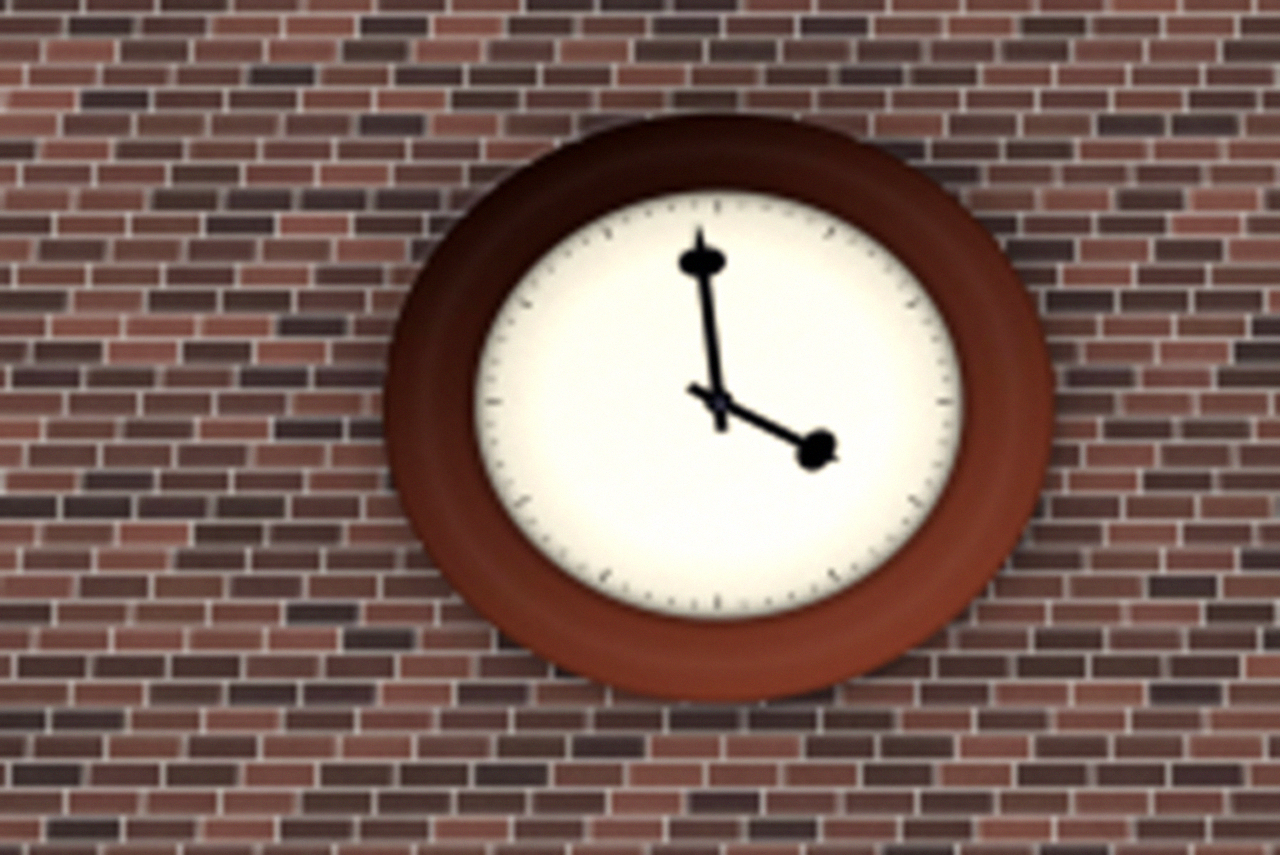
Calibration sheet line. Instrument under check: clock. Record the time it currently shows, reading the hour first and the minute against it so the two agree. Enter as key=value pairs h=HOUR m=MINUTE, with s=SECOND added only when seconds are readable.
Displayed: h=3 m=59
